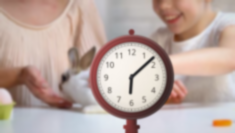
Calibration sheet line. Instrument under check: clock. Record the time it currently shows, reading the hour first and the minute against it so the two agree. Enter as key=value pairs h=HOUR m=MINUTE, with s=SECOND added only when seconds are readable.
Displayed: h=6 m=8
